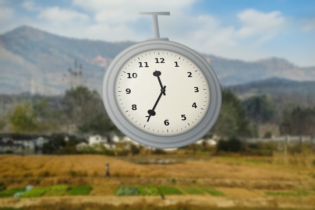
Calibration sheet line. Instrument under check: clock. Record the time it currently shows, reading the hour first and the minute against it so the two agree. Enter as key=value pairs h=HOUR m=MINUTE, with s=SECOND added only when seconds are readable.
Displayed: h=11 m=35
